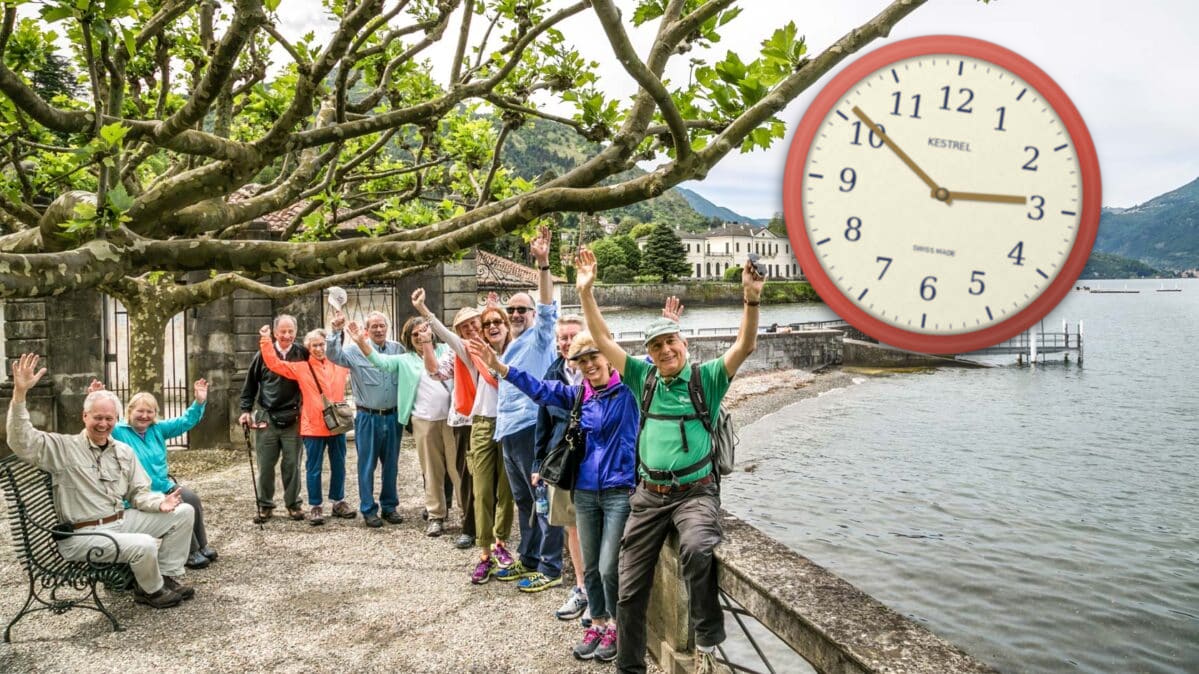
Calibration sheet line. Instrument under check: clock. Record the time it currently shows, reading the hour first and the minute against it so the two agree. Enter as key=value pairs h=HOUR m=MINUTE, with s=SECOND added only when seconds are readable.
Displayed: h=2 m=51
